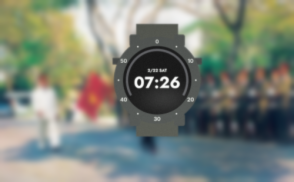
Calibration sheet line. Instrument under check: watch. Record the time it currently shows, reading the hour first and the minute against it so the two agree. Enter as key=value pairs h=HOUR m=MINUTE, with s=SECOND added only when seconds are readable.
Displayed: h=7 m=26
